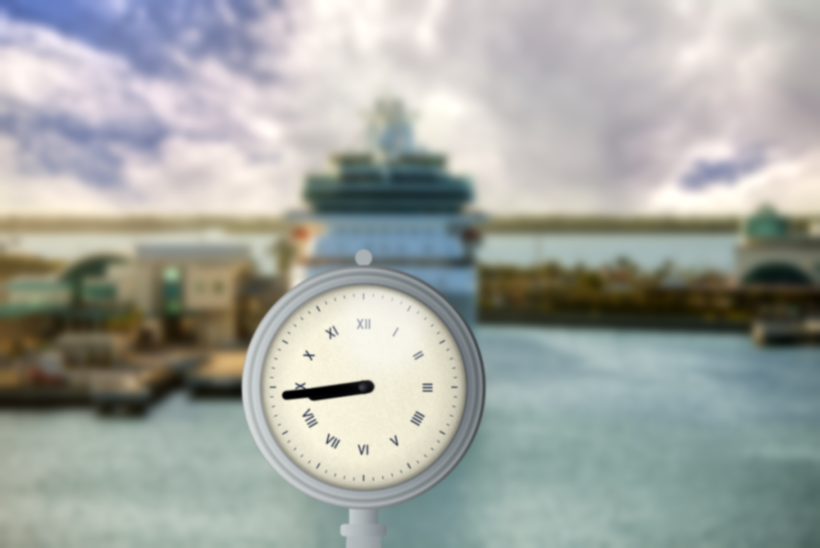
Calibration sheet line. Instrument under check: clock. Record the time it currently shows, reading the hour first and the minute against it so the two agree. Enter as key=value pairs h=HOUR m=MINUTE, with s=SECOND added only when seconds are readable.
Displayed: h=8 m=44
